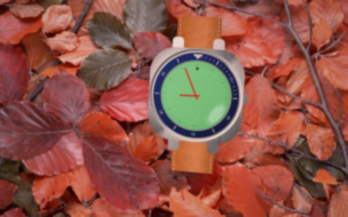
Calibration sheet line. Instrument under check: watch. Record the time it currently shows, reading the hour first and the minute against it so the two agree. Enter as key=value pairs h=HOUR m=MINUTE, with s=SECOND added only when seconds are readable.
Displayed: h=8 m=56
